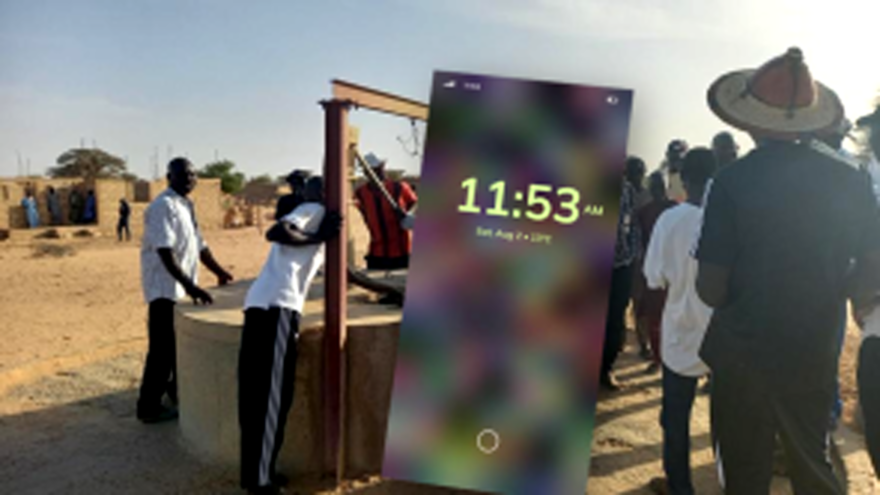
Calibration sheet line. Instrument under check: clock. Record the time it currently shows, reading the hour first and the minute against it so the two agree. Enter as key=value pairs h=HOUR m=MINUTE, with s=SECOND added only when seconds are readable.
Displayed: h=11 m=53
